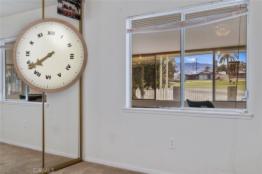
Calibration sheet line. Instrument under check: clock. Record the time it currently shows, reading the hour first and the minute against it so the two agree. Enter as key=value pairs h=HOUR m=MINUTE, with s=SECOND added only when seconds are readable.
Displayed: h=7 m=39
